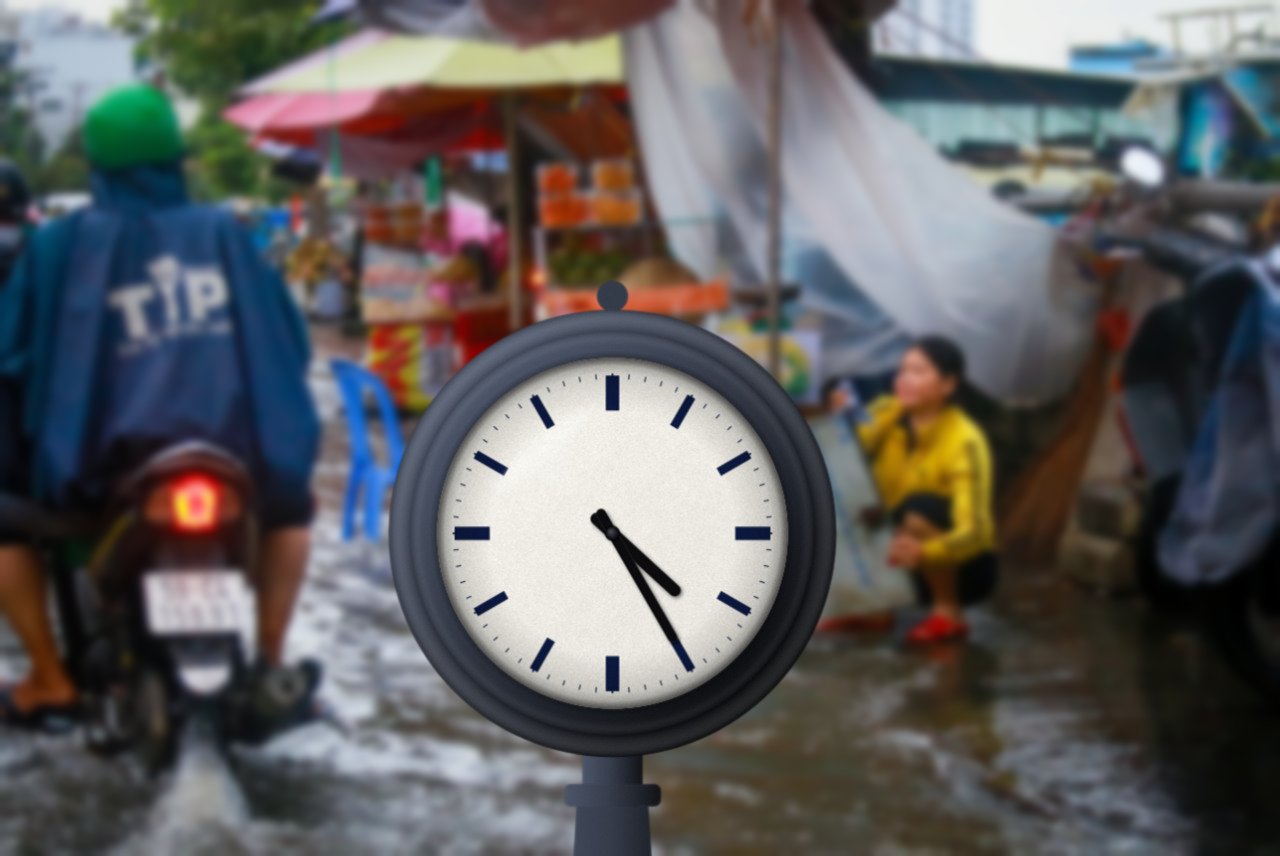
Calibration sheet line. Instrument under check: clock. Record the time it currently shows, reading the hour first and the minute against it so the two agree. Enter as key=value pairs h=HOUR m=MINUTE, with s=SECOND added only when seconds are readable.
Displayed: h=4 m=25
